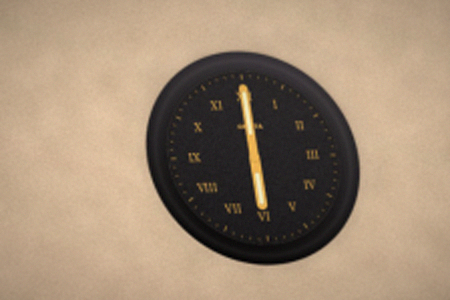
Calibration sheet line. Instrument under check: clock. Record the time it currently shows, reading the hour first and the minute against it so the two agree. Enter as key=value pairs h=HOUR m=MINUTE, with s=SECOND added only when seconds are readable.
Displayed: h=6 m=0
